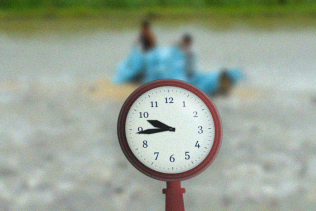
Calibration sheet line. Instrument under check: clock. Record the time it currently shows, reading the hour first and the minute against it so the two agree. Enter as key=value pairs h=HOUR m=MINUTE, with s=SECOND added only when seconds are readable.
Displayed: h=9 m=44
